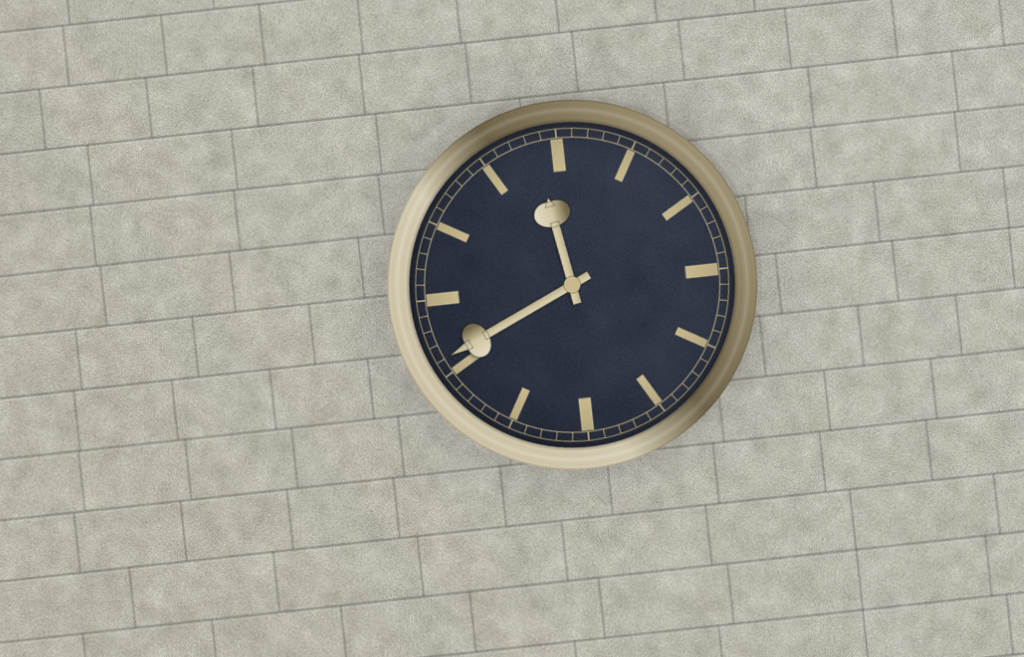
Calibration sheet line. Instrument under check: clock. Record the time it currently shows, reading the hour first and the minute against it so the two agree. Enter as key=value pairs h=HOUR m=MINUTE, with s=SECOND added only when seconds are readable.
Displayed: h=11 m=41
